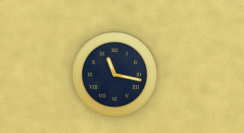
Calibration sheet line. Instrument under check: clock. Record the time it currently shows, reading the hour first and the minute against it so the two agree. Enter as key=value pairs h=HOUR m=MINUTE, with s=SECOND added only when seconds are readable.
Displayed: h=11 m=17
